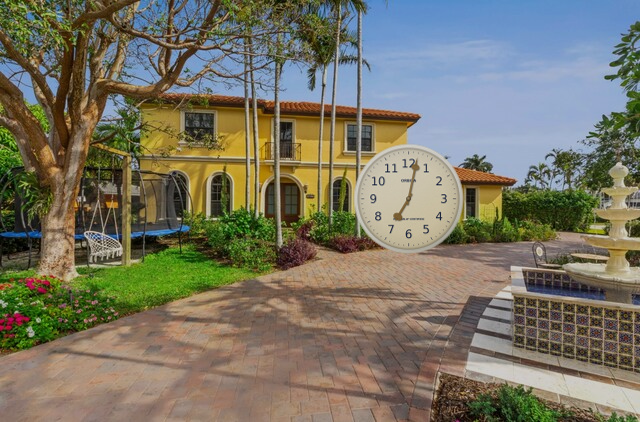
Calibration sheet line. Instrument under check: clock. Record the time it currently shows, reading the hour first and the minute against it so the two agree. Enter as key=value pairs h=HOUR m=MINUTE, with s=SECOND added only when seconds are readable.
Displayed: h=7 m=2
